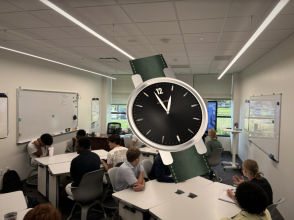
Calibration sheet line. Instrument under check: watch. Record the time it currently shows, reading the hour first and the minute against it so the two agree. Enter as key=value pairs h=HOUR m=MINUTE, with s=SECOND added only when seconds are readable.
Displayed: h=12 m=58
